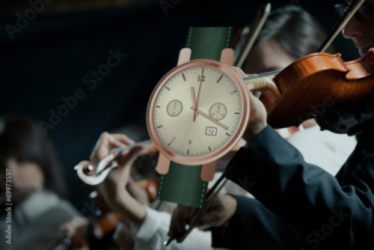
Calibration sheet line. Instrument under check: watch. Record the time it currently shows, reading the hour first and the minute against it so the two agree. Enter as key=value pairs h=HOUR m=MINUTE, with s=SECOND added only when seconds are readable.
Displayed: h=11 m=19
